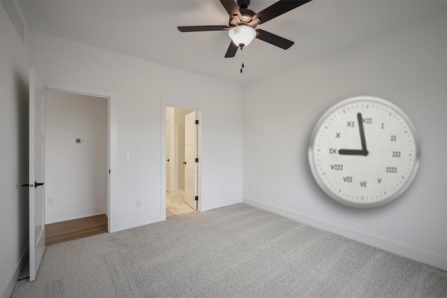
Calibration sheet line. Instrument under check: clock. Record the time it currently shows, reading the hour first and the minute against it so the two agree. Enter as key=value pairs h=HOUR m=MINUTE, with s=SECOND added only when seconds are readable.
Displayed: h=8 m=58
